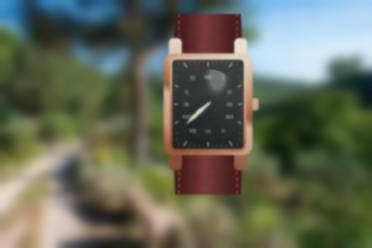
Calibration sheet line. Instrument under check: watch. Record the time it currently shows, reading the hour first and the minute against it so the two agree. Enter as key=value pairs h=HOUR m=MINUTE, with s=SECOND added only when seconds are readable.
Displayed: h=7 m=38
